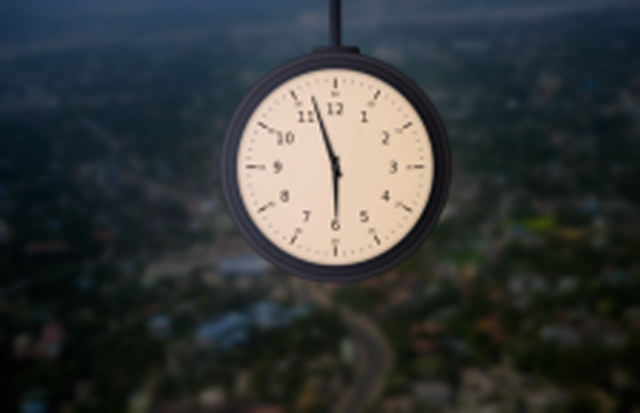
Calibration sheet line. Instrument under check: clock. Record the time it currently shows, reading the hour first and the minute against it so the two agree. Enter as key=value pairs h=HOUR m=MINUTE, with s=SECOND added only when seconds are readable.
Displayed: h=5 m=57
